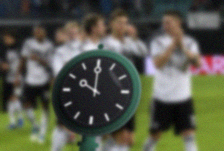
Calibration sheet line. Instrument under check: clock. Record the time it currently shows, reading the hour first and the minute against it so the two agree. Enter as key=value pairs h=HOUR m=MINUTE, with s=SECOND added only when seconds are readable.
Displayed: h=10 m=0
